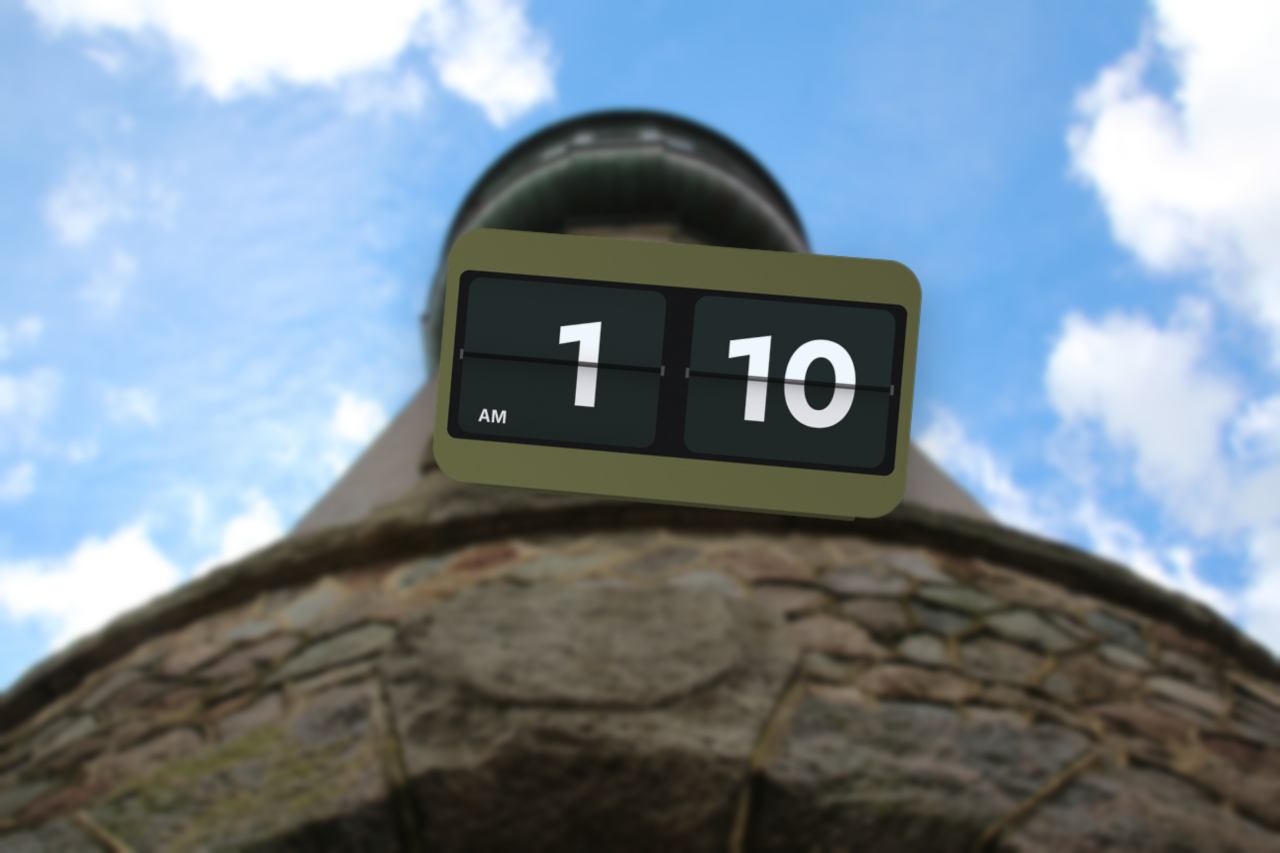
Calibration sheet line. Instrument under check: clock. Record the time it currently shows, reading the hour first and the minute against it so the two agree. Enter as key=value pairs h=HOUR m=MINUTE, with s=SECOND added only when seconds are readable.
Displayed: h=1 m=10
